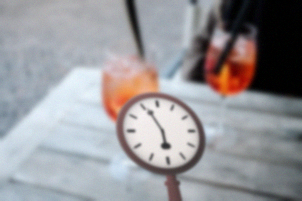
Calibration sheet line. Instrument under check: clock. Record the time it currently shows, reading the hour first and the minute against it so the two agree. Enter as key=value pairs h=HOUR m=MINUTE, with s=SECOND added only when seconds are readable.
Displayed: h=5 m=56
